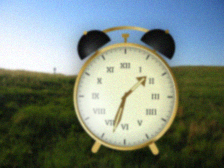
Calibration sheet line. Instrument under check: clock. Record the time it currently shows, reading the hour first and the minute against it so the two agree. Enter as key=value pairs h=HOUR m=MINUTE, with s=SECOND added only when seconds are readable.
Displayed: h=1 m=33
